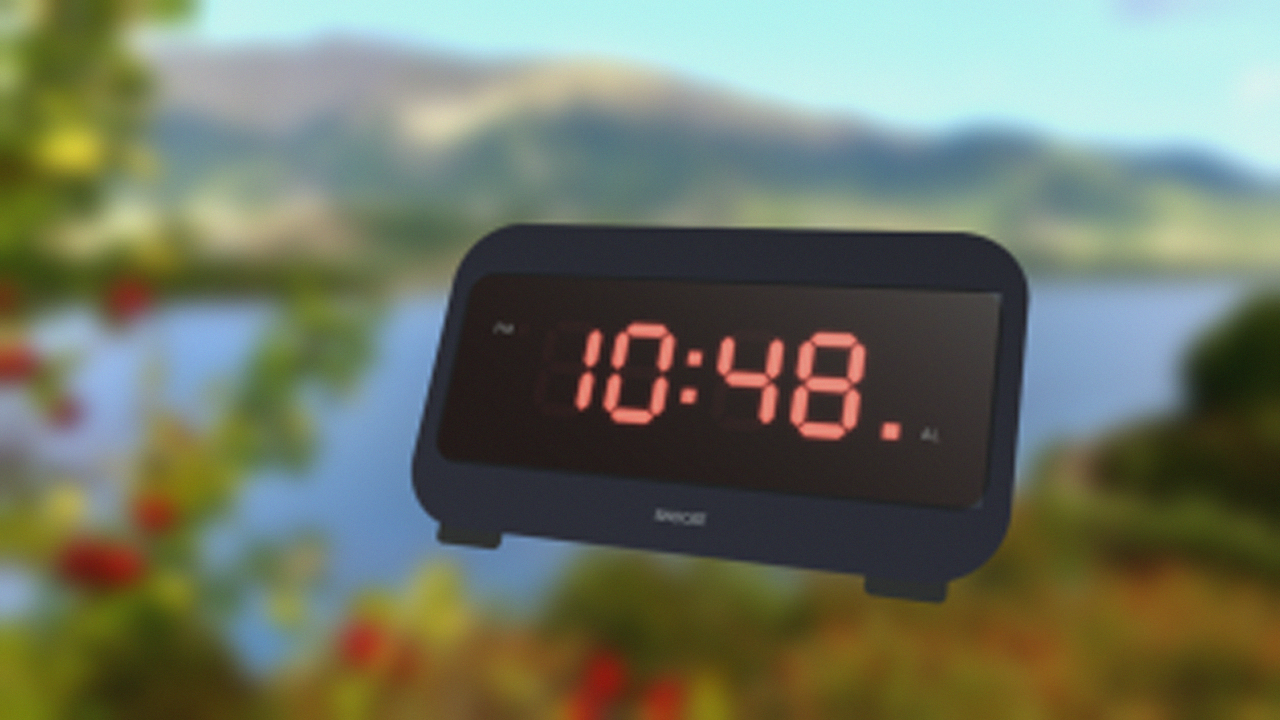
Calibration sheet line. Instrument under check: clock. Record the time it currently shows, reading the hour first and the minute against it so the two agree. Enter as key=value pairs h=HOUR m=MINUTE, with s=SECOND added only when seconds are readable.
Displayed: h=10 m=48
